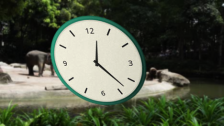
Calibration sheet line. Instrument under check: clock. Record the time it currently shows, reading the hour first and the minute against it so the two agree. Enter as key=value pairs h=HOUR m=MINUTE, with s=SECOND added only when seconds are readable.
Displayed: h=12 m=23
